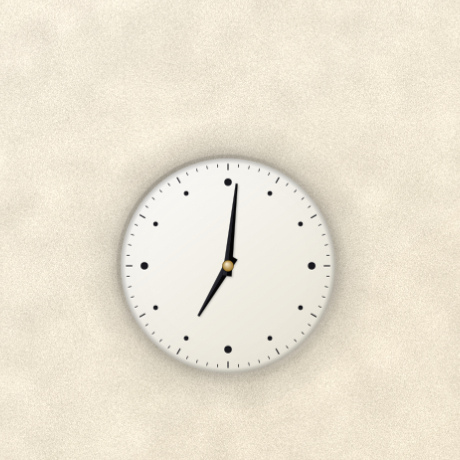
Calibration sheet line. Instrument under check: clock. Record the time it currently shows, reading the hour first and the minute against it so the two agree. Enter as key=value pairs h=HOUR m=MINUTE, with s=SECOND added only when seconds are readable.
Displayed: h=7 m=1
